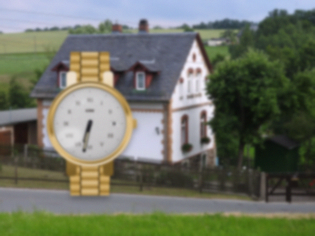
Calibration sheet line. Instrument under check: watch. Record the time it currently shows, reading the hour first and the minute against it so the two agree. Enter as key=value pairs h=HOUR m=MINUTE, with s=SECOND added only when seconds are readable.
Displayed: h=6 m=32
